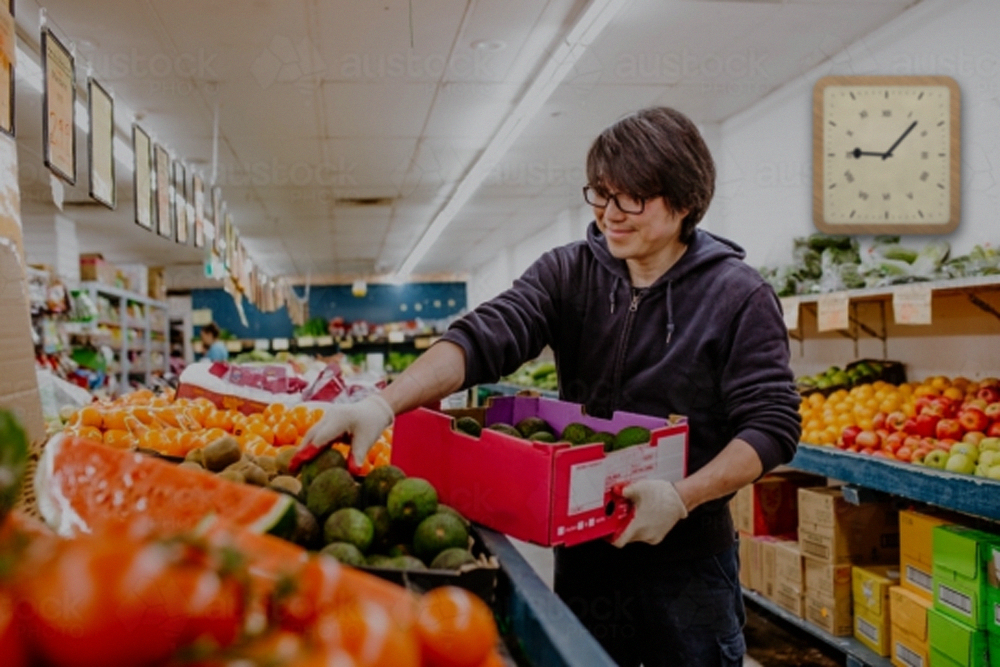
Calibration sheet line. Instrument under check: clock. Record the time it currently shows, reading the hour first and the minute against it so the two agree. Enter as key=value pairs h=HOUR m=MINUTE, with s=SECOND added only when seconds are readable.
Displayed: h=9 m=7
